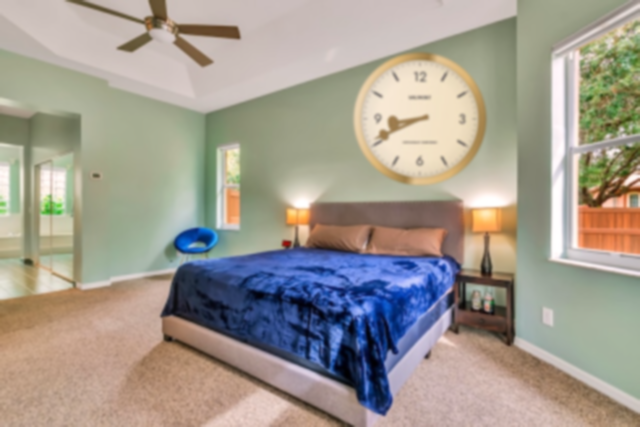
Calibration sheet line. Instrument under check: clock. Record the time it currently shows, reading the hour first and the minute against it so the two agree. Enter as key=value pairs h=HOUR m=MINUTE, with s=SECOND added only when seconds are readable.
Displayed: h=8 m=41
